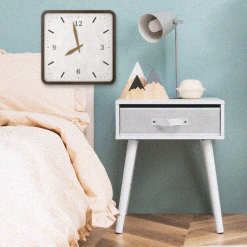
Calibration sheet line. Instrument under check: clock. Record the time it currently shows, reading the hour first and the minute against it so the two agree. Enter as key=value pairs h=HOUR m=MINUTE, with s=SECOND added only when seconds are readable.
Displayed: h=7 m=58
